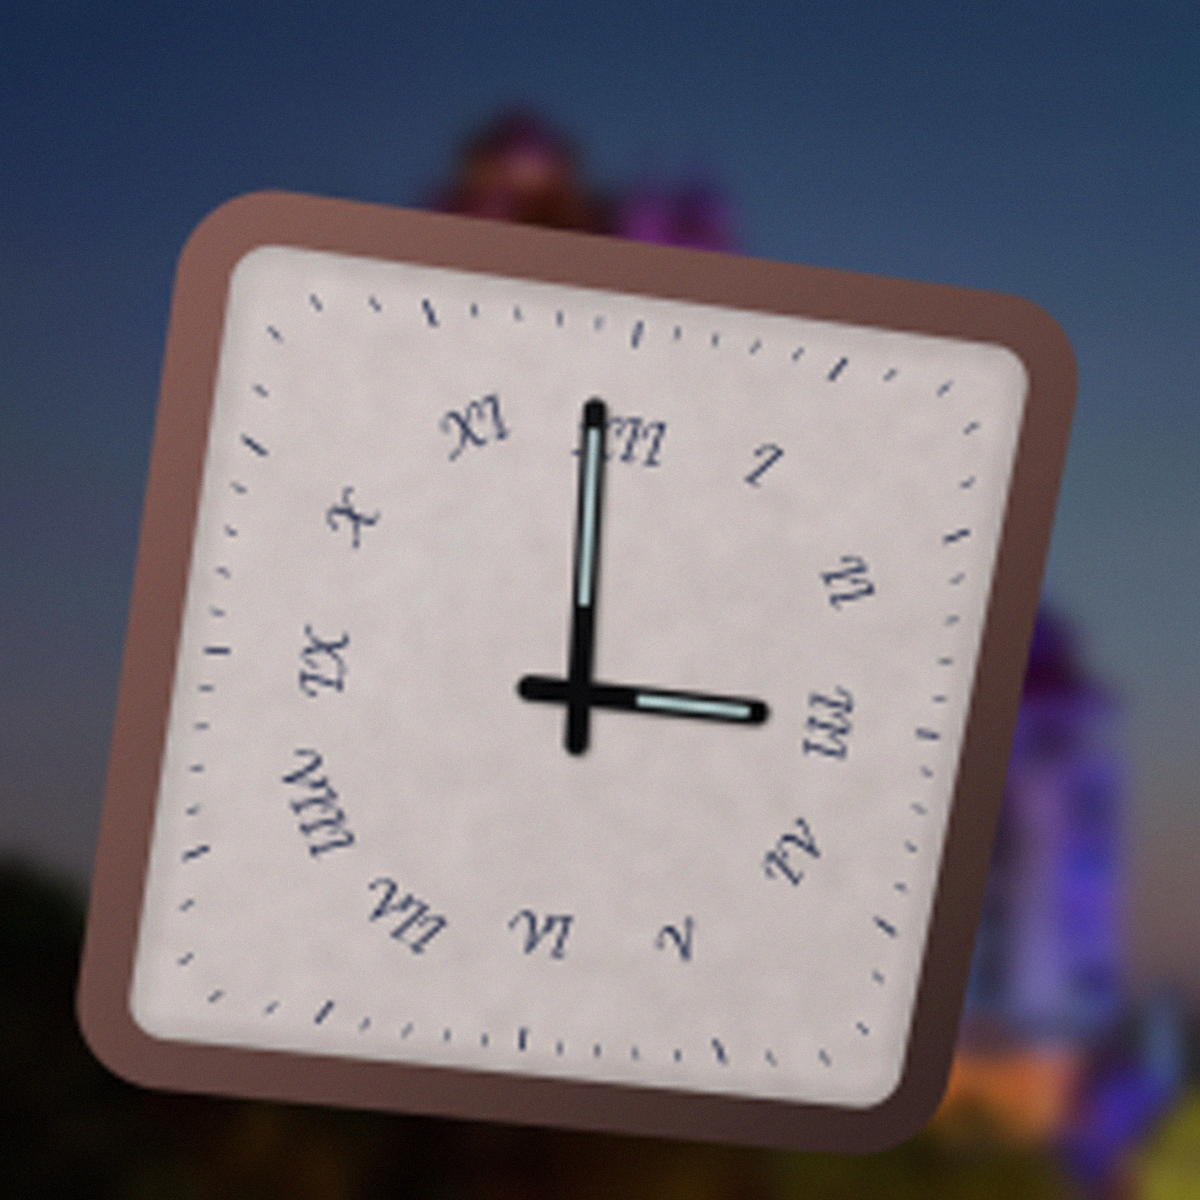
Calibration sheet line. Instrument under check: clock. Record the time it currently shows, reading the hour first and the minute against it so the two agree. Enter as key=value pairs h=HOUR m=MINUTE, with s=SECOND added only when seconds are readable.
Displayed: h=2 m=59
